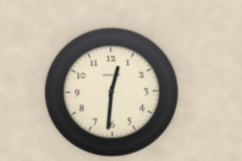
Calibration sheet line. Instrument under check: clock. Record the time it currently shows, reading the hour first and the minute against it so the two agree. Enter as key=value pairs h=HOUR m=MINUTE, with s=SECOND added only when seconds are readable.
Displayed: h=12 m=31
